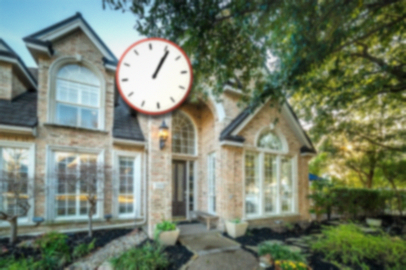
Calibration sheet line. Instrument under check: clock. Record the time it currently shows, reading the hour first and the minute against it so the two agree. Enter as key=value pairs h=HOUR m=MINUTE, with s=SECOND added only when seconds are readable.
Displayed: h=1 m=6
